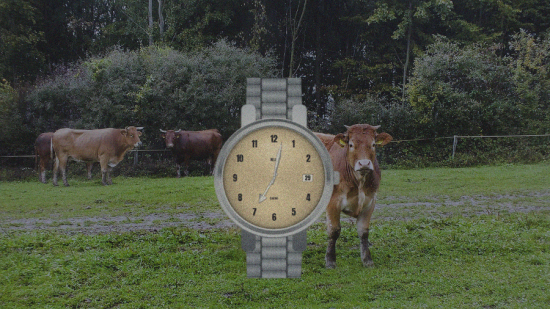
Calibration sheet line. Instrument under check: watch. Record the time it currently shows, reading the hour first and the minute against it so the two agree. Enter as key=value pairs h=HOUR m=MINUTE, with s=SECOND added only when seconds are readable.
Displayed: h=7 m=2
